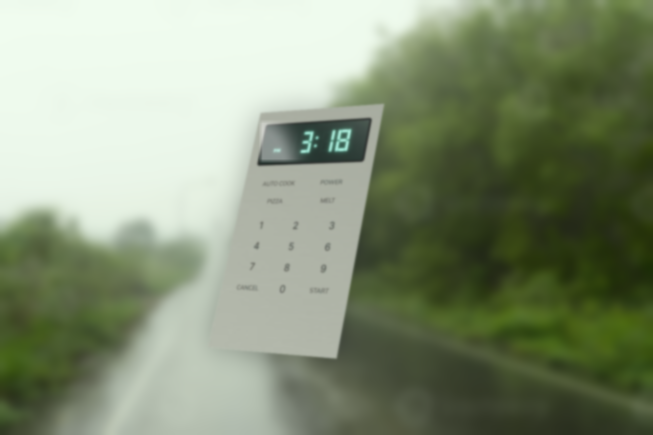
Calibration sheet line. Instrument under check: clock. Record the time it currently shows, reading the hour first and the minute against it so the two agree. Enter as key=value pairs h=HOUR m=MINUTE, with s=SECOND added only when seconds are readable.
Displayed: h=3 m=18
